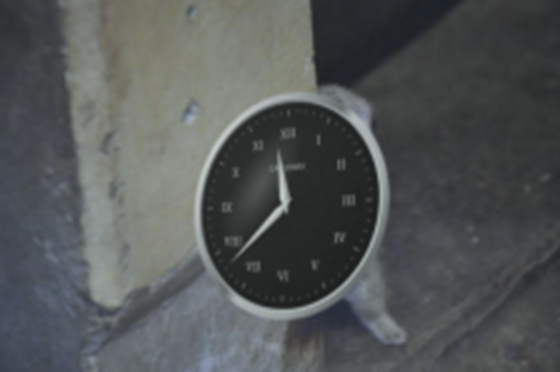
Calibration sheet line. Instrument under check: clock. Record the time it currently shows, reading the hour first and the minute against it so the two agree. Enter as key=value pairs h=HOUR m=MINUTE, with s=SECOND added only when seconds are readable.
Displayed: h=11 m=38
